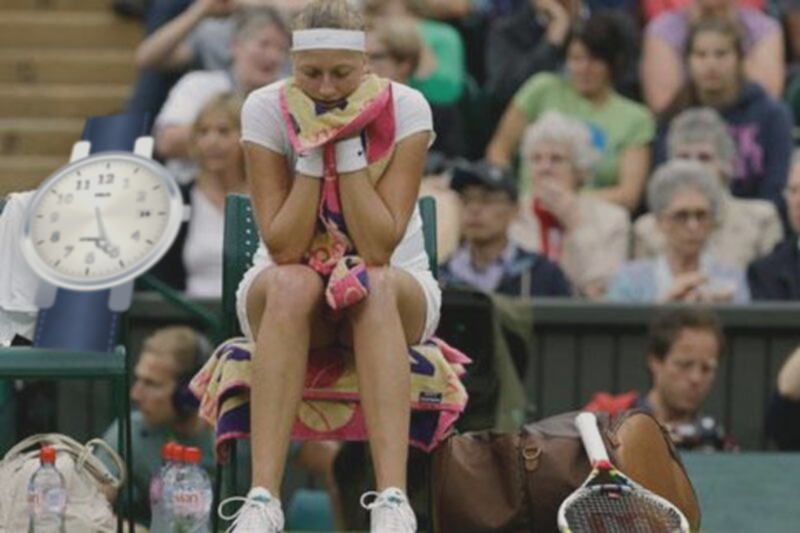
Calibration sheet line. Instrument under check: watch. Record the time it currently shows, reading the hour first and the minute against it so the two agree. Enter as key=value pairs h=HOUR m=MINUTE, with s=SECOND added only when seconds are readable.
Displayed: h=5 m=26
